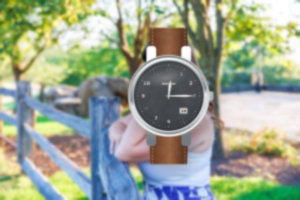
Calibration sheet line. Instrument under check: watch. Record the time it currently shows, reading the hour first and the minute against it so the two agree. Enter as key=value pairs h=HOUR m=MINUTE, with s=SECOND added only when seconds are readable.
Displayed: h=12 m=15
